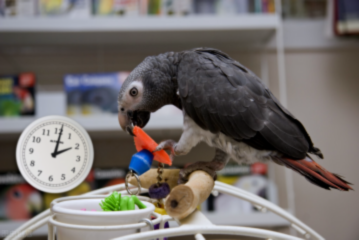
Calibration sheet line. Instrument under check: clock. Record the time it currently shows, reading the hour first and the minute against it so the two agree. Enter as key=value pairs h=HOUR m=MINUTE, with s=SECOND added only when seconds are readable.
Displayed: h=2 m=1
